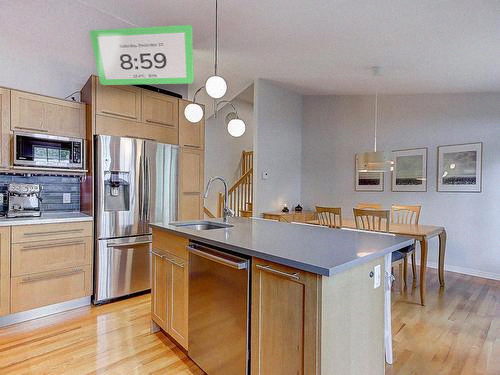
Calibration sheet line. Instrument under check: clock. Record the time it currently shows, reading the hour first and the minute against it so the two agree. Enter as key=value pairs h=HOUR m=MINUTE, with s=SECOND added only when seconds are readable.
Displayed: h=8 m=59
